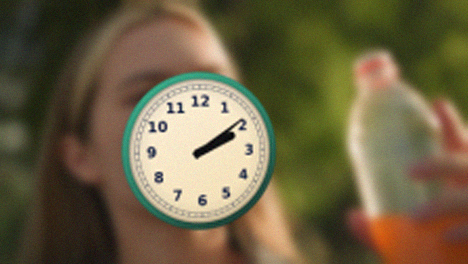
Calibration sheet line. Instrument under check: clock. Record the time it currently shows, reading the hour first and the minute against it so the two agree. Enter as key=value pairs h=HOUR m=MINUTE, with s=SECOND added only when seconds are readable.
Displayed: h=2 m=9
